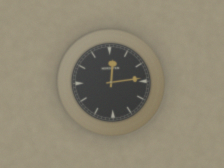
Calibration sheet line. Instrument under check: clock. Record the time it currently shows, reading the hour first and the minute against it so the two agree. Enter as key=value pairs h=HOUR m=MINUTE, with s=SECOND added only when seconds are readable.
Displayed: h=12 m=14
